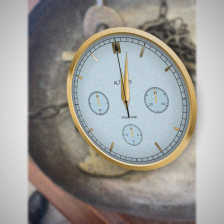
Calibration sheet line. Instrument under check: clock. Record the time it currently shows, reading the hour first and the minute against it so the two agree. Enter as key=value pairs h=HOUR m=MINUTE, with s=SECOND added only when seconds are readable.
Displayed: h=12 m=2
